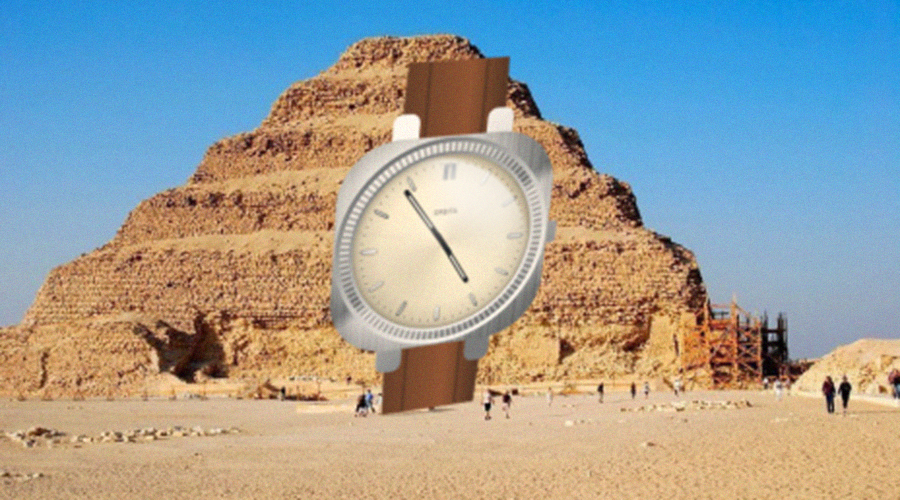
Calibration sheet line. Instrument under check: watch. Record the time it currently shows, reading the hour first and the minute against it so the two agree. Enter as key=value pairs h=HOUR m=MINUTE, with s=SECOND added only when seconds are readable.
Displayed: h=4 m=54
